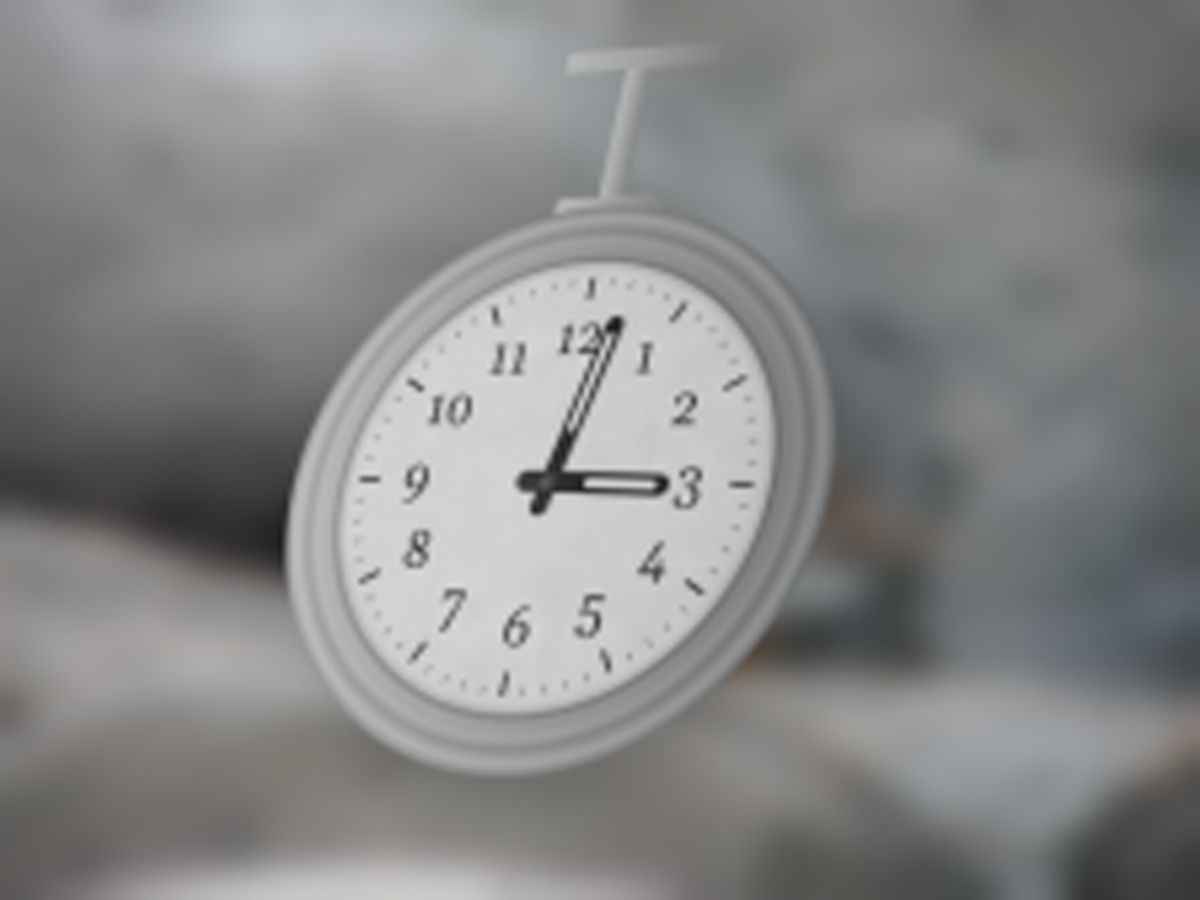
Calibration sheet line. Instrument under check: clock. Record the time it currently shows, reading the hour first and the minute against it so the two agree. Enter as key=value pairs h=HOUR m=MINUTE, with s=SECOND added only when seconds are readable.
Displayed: h=3 m=2
